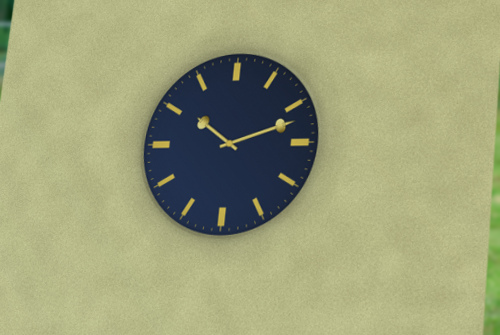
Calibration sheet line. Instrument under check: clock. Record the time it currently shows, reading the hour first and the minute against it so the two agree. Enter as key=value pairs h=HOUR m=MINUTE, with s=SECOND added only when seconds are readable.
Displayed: h=10 m=12
